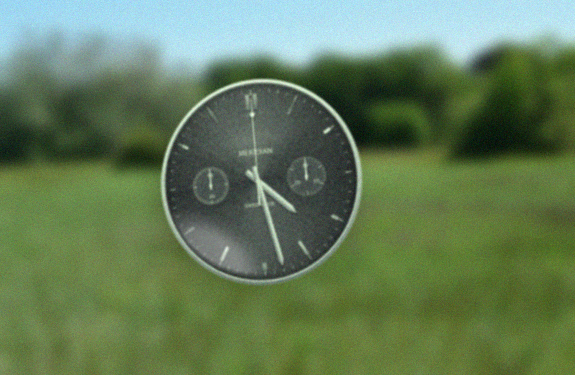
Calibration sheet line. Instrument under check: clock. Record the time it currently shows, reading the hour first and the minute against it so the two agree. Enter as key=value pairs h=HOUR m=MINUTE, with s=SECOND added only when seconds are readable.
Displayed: h=4 m=28
